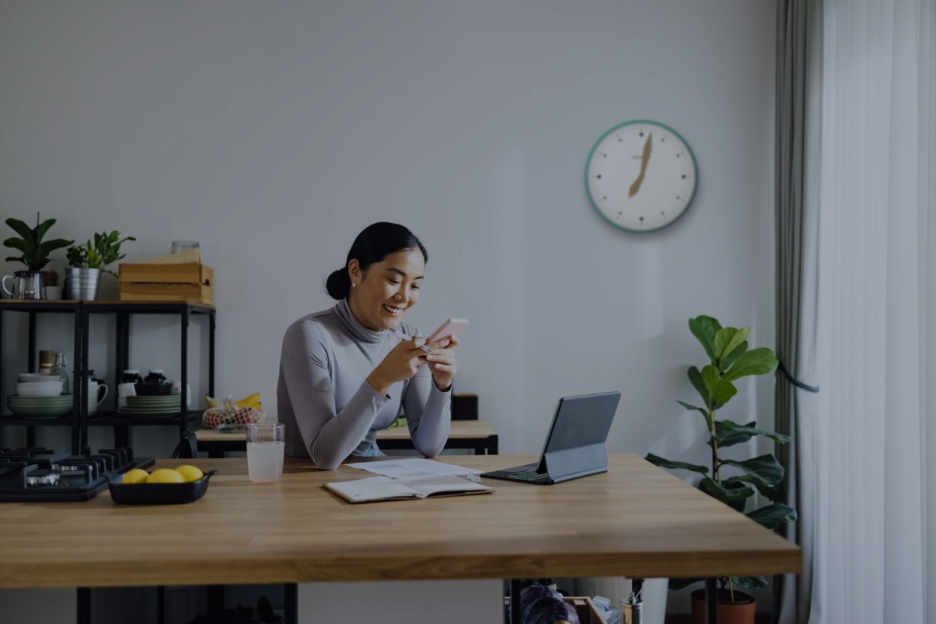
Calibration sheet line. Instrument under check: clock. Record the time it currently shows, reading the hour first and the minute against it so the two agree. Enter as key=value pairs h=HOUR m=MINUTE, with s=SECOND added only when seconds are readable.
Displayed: h=7 m=2
